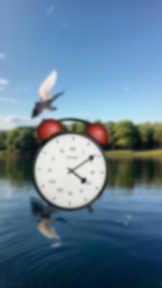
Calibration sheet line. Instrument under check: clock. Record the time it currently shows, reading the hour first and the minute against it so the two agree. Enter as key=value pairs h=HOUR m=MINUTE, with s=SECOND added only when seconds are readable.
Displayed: h=4 m=9
